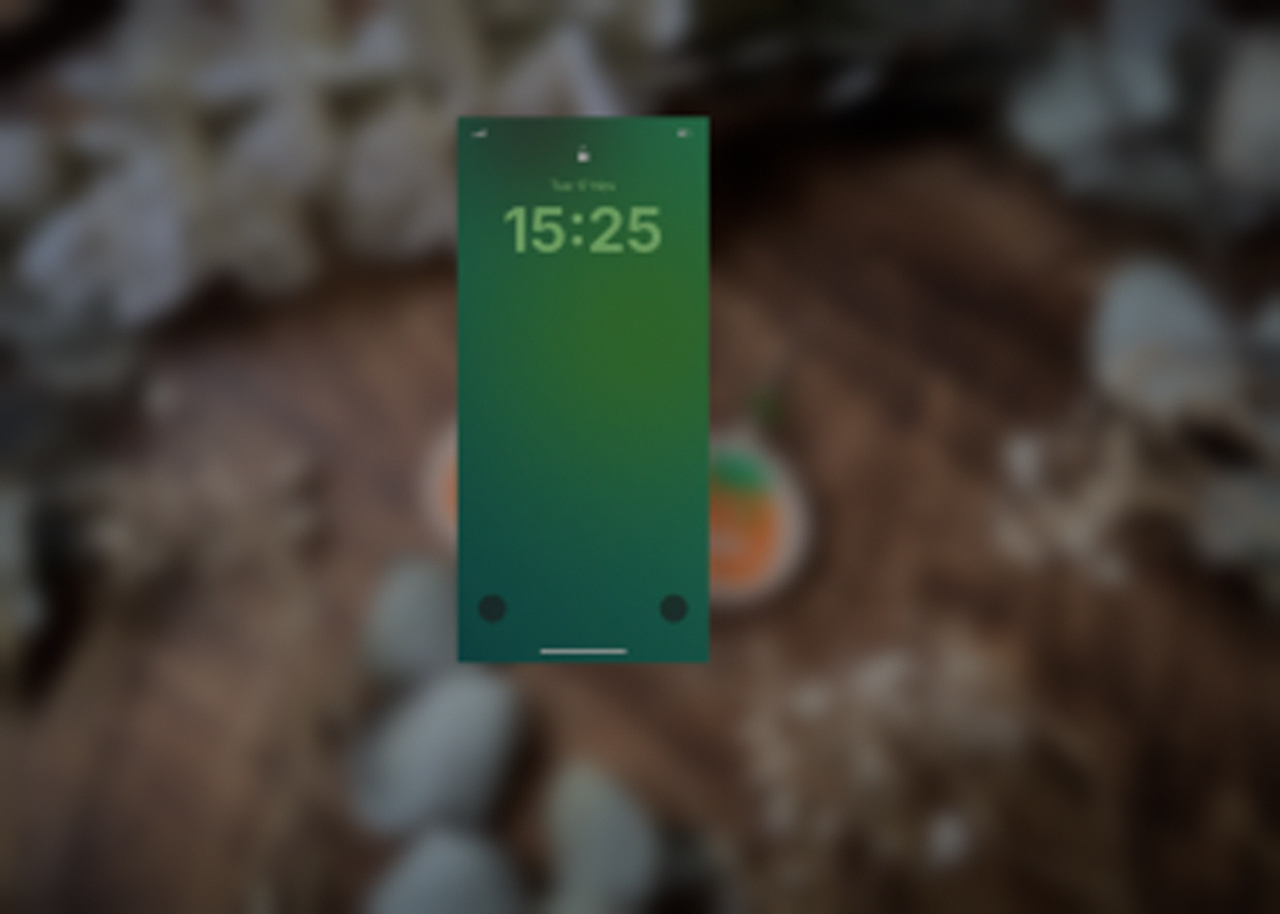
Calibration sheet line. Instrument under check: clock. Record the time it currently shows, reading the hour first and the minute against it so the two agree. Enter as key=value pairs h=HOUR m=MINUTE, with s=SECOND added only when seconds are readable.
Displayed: h=15 m=25
